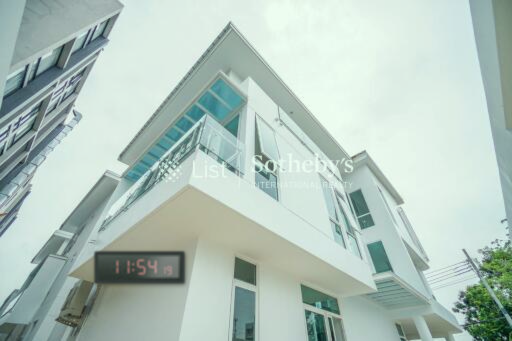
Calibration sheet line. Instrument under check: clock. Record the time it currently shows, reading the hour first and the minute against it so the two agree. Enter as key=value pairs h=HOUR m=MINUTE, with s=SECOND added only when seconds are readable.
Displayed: h=11 m=54
